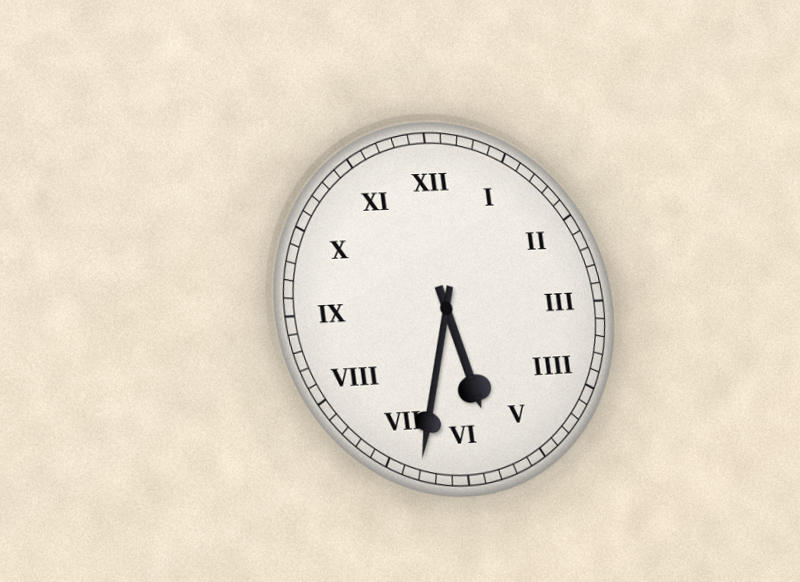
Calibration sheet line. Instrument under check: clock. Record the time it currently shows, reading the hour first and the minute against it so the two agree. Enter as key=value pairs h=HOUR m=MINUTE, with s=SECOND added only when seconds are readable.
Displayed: h=5 m=33
